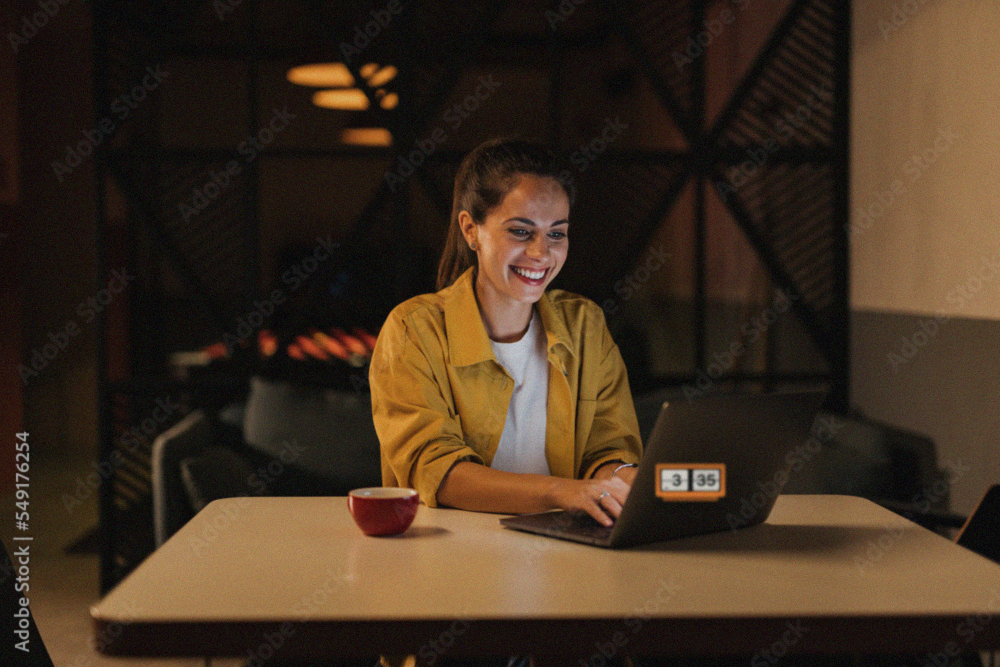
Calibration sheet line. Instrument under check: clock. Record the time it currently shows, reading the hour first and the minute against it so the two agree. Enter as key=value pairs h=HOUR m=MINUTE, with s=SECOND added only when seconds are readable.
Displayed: h=3 m=35
